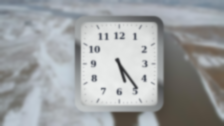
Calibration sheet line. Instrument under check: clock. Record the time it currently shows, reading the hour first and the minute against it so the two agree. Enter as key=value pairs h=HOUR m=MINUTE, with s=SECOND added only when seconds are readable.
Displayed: h=5 m=24
